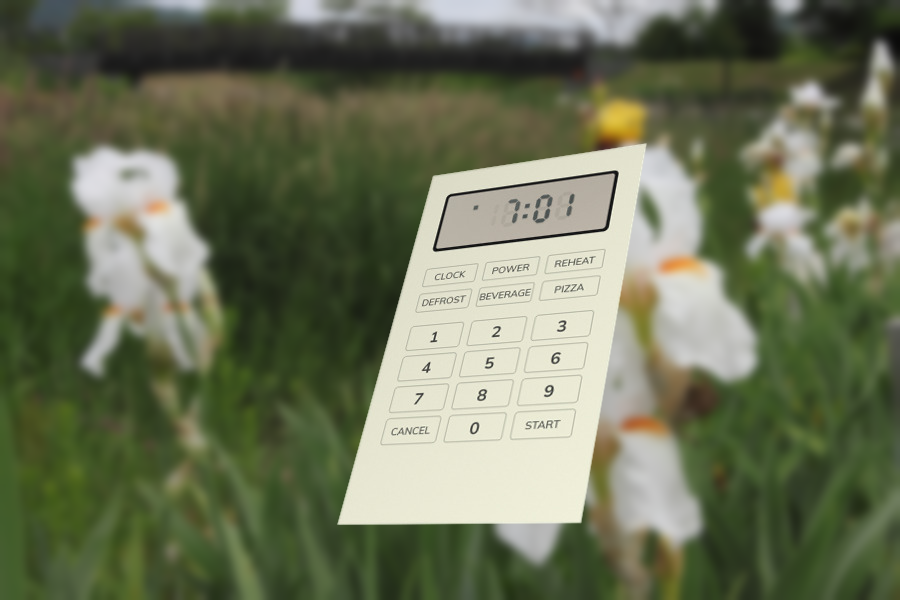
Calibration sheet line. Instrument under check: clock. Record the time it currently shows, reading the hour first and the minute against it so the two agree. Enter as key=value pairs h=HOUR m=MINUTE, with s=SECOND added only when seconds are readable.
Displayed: h=7 m=1
